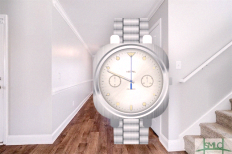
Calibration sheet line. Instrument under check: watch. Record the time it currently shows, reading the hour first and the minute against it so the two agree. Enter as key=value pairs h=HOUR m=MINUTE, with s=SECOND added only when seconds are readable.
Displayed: h=9 m=49
